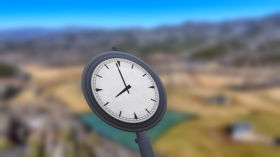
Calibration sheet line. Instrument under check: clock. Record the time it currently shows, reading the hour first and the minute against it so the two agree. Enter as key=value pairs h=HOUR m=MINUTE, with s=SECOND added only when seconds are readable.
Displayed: h=7 m=59
